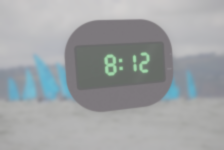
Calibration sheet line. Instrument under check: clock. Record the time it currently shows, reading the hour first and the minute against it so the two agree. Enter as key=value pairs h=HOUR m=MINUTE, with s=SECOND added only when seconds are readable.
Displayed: h=8 m=12
